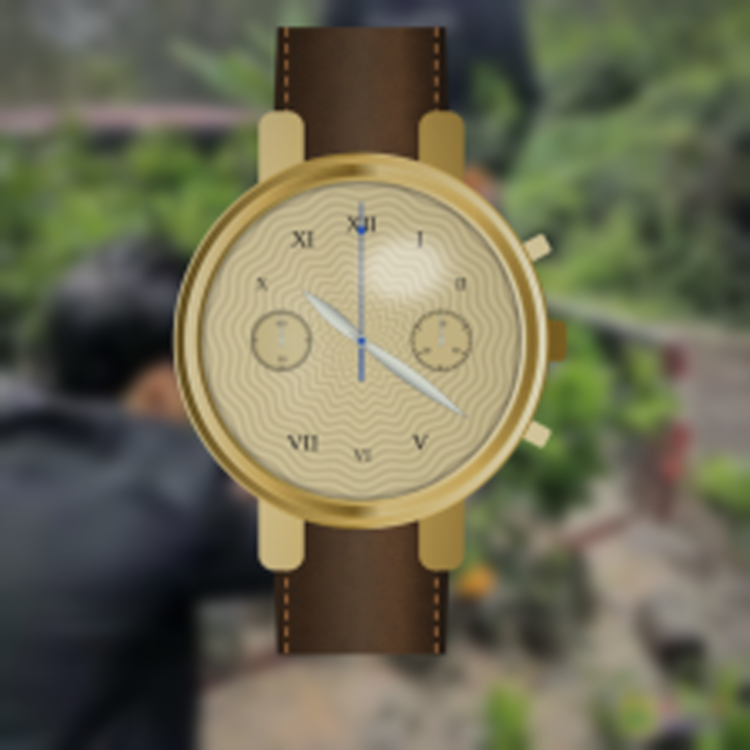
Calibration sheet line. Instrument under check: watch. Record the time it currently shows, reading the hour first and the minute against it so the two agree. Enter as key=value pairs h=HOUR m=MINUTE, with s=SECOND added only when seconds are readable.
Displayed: h=10 m=21
